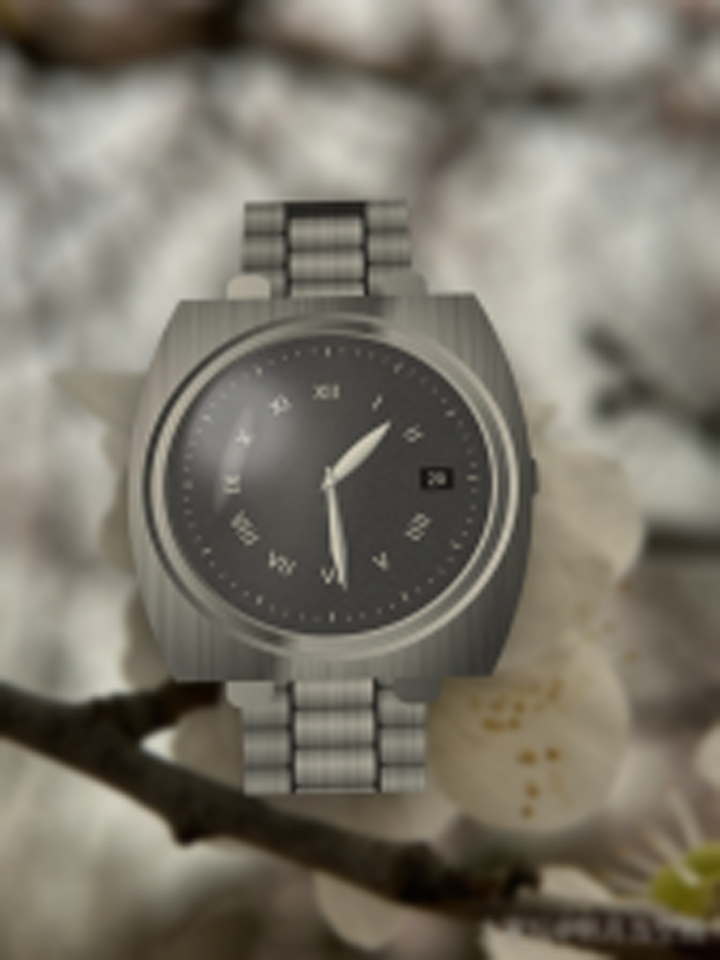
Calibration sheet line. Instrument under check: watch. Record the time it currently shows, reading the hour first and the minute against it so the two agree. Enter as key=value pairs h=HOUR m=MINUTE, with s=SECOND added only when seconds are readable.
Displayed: h=1 m=29
